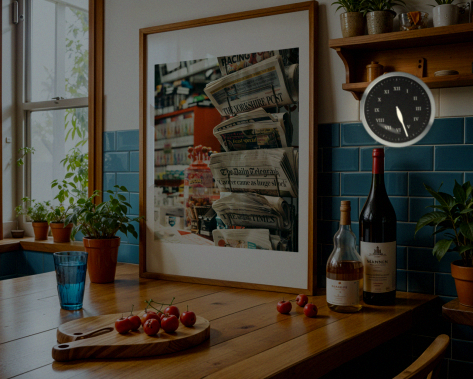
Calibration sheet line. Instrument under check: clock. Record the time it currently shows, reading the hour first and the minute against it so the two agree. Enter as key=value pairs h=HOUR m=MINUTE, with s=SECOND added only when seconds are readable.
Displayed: h=5 m=27
